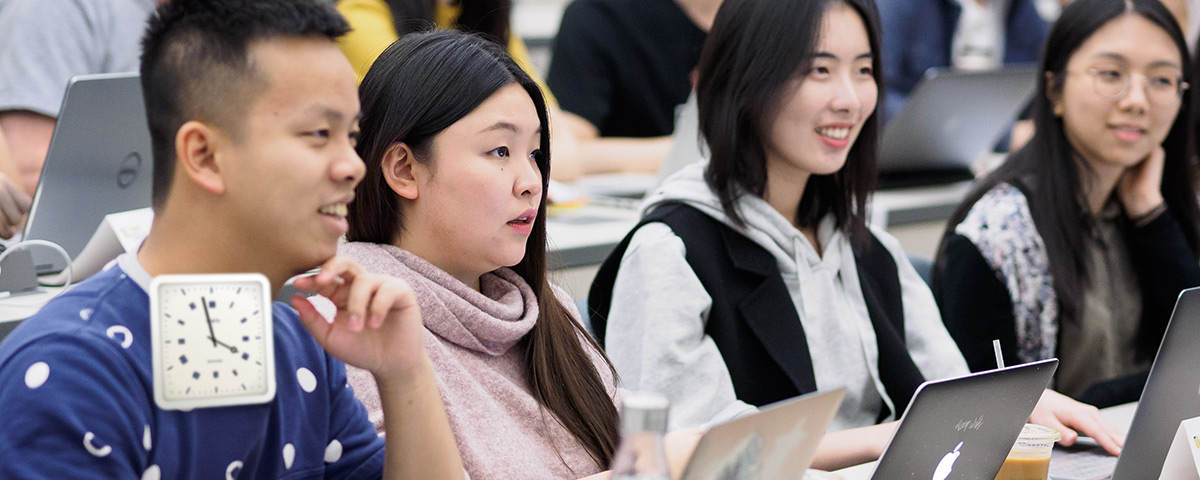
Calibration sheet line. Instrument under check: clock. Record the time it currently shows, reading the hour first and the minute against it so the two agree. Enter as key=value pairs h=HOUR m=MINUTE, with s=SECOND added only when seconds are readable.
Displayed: h=3 m=58
